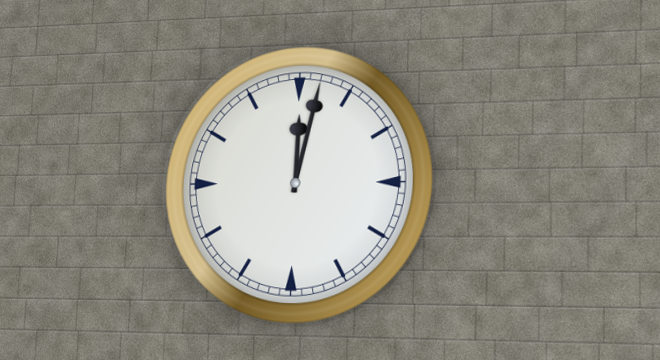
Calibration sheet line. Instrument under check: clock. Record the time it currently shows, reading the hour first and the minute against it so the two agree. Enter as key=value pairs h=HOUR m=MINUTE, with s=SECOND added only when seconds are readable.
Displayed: h=12 m=2
